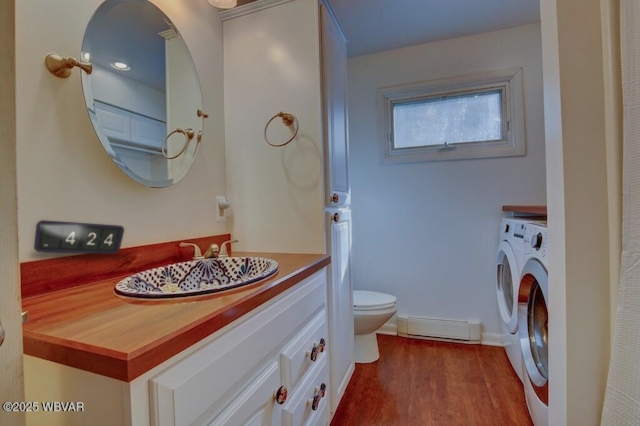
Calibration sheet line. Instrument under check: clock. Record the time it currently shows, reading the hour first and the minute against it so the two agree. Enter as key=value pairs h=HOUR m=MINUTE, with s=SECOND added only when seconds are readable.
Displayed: h=4 m=24
